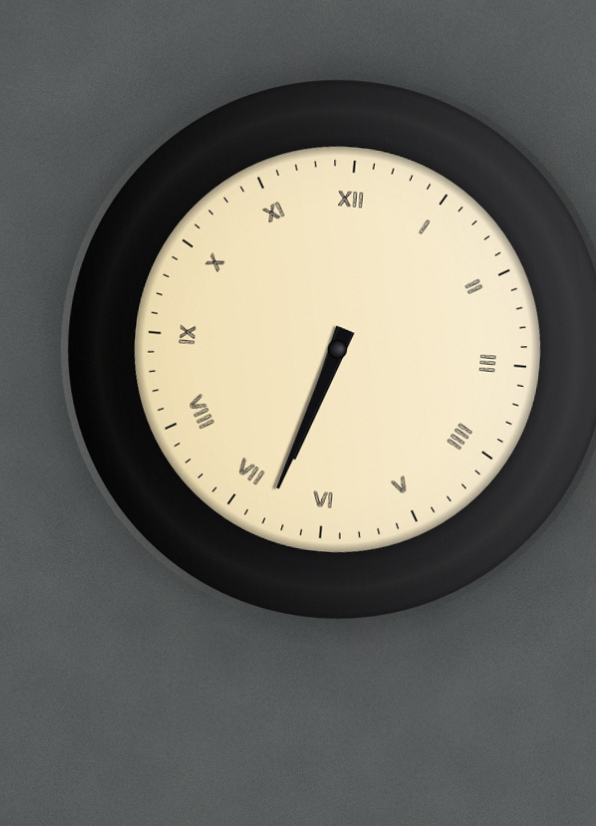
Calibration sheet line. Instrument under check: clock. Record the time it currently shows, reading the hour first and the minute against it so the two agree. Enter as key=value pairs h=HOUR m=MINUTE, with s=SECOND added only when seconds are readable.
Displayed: h=6 m=33
